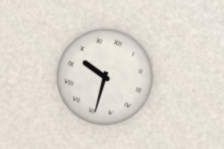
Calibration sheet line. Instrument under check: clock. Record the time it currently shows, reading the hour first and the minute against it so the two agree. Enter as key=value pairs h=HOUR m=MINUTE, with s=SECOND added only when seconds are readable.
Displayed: h=9 m=29
